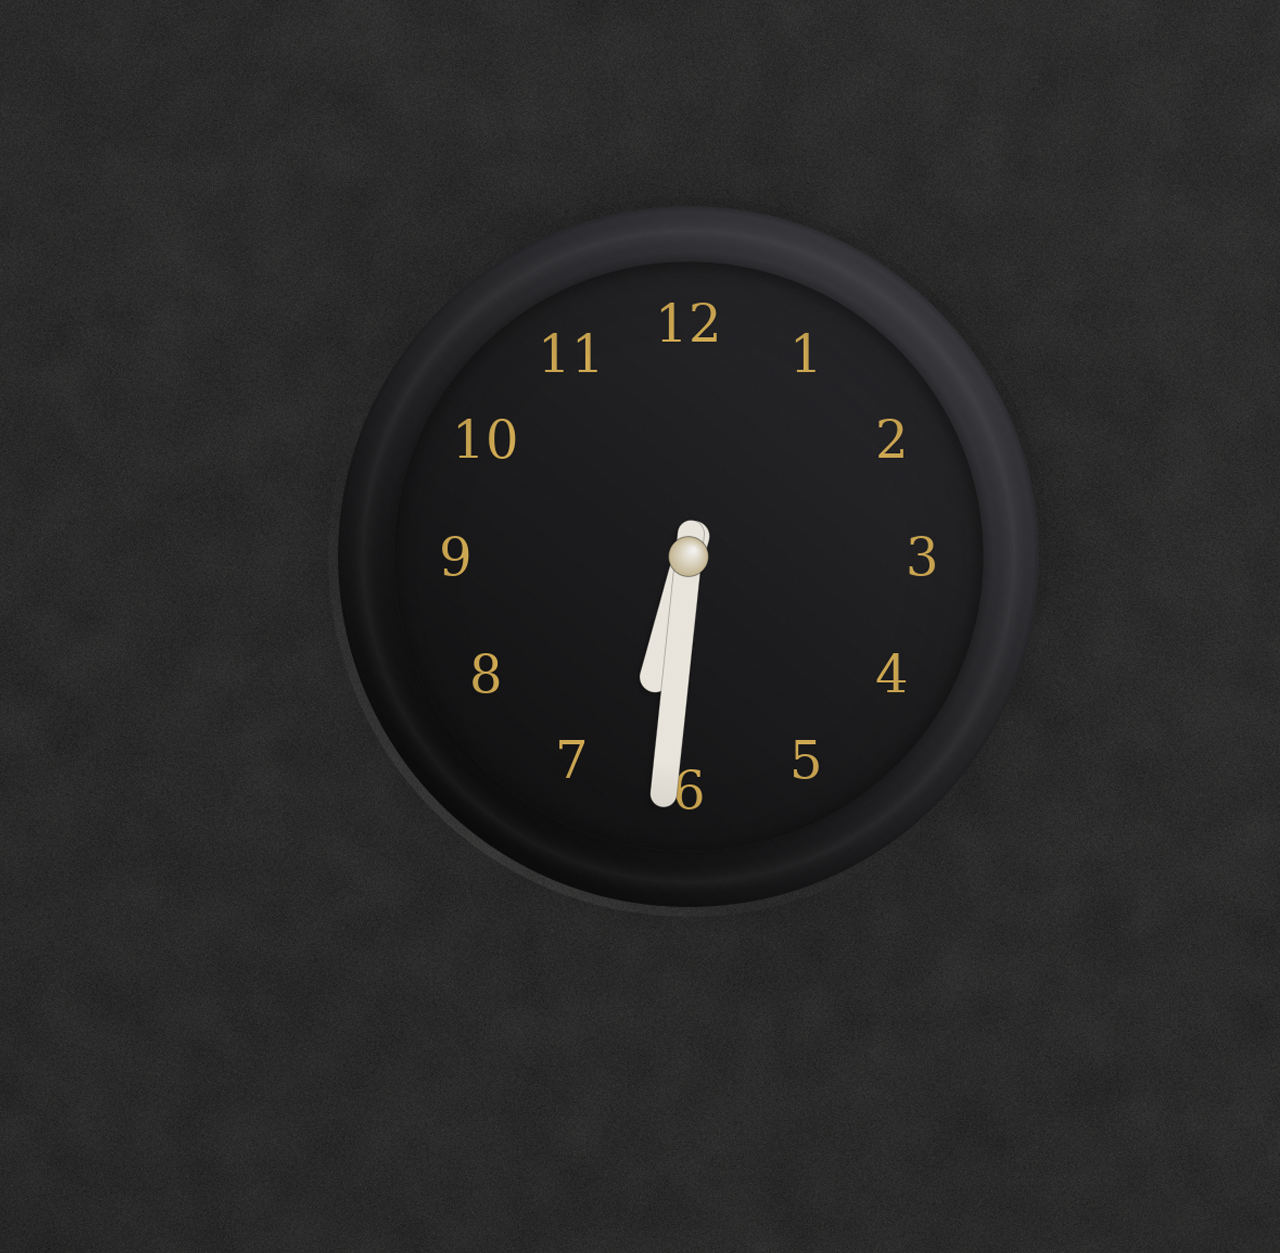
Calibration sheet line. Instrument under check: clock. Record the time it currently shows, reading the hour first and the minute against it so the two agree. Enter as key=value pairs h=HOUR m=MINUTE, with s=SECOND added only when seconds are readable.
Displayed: h=6 m=31
